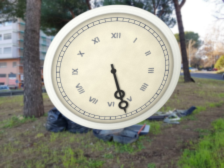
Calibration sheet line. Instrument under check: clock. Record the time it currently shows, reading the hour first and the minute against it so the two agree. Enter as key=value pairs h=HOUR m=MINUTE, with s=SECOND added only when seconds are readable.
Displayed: h=5 m=27
